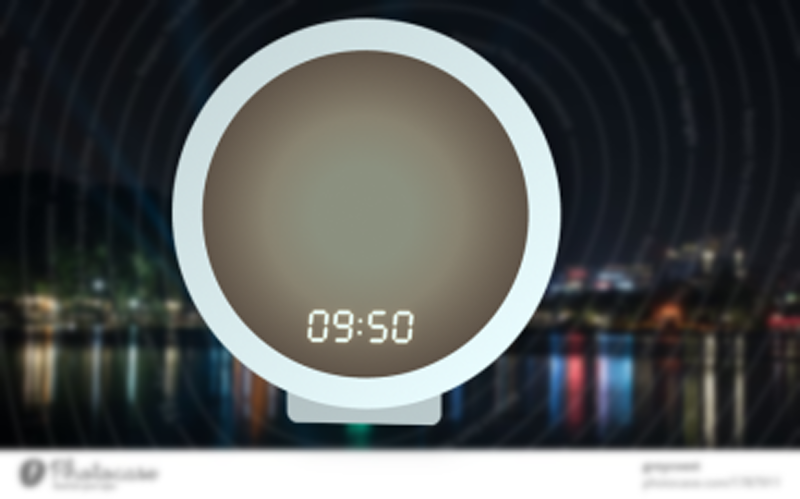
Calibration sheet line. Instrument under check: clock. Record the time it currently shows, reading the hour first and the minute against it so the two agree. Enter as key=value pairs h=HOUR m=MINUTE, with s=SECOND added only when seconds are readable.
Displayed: h=9 m=50
